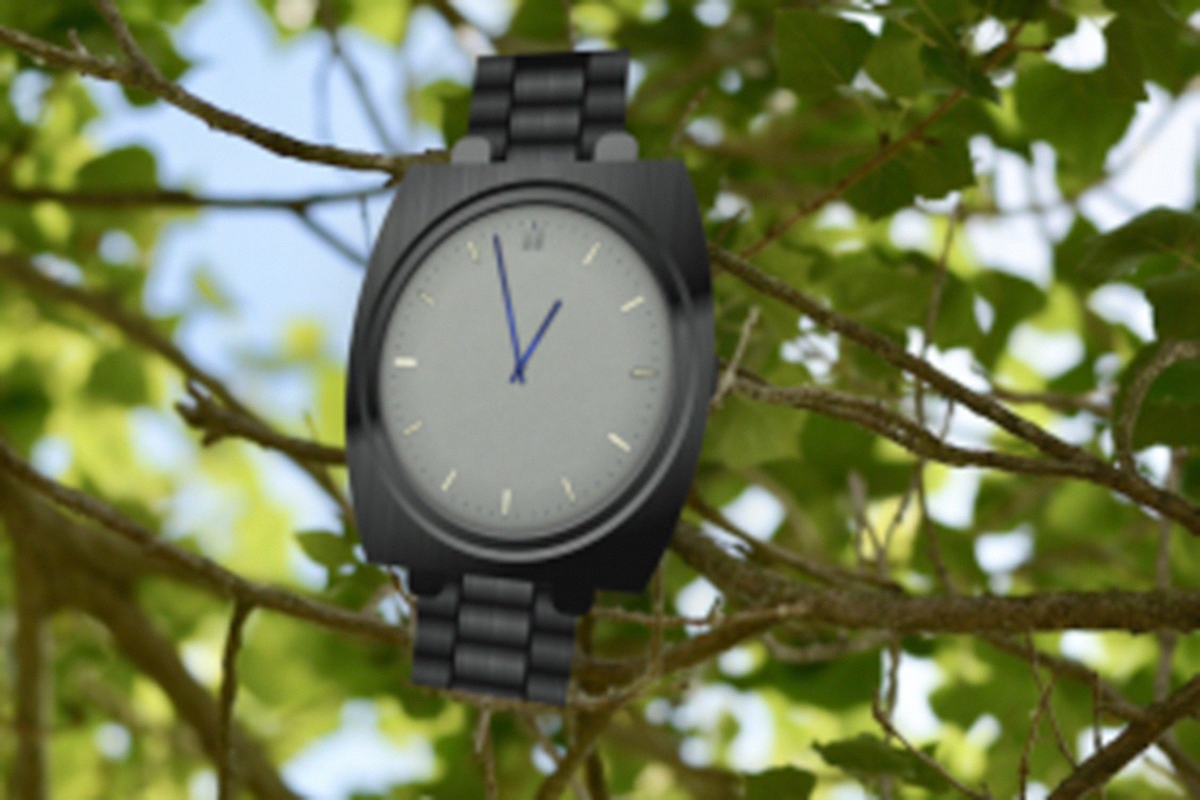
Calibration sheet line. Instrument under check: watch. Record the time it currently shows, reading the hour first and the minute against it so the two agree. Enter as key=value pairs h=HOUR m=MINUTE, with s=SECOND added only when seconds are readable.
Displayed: h=12 m=57
